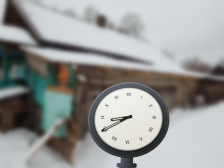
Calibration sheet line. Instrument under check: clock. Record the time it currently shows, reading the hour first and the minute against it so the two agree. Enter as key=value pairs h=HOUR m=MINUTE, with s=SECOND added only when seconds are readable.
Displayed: h=8 m=40
